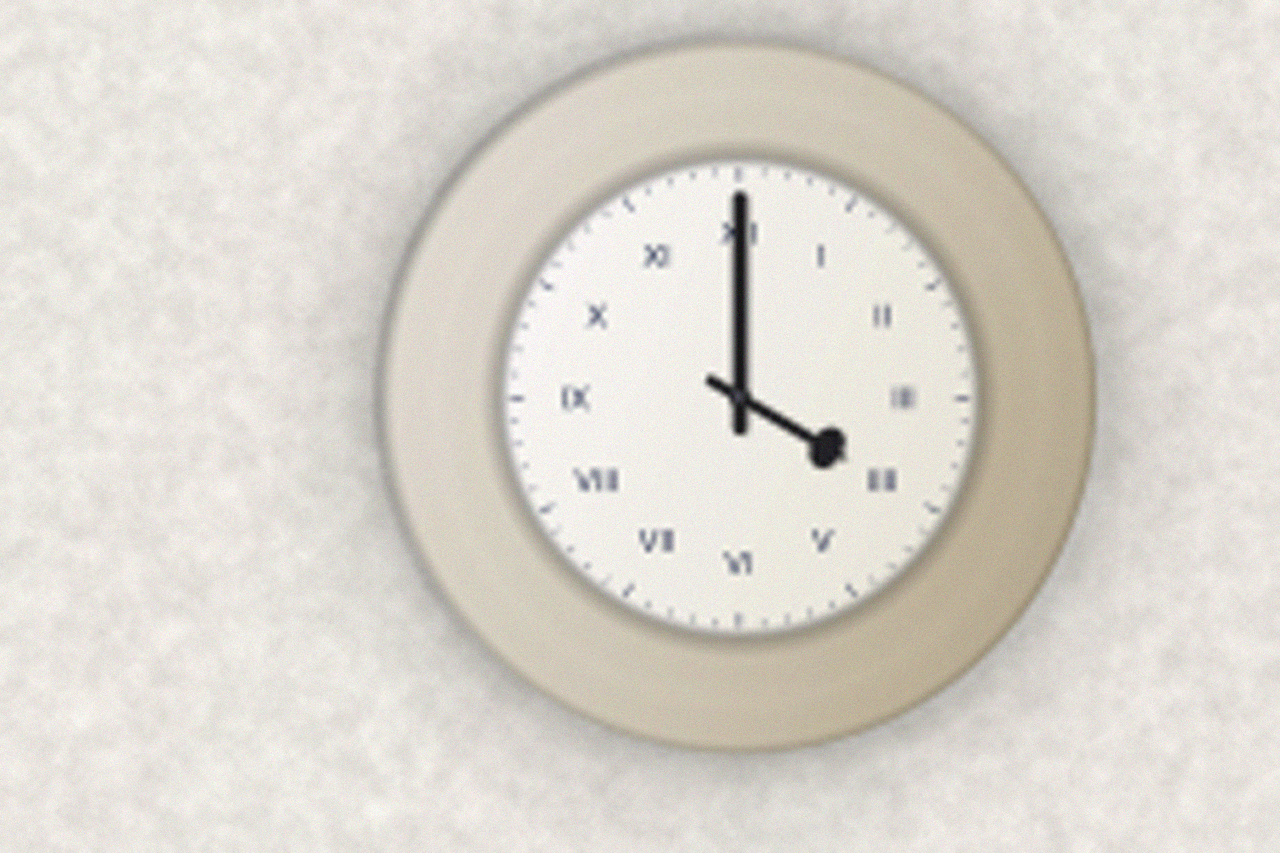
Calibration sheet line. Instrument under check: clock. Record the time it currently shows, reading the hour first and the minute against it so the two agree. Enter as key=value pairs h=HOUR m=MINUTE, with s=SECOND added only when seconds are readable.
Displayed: h=4 m=0
